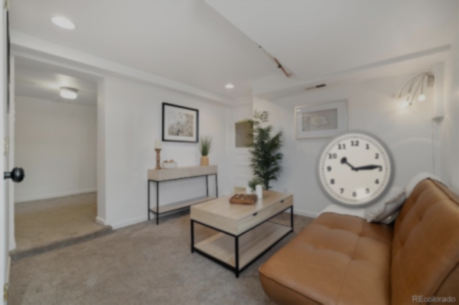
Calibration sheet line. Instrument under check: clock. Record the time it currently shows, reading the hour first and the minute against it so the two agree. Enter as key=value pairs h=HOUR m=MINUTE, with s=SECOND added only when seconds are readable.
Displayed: h=10 m=14
